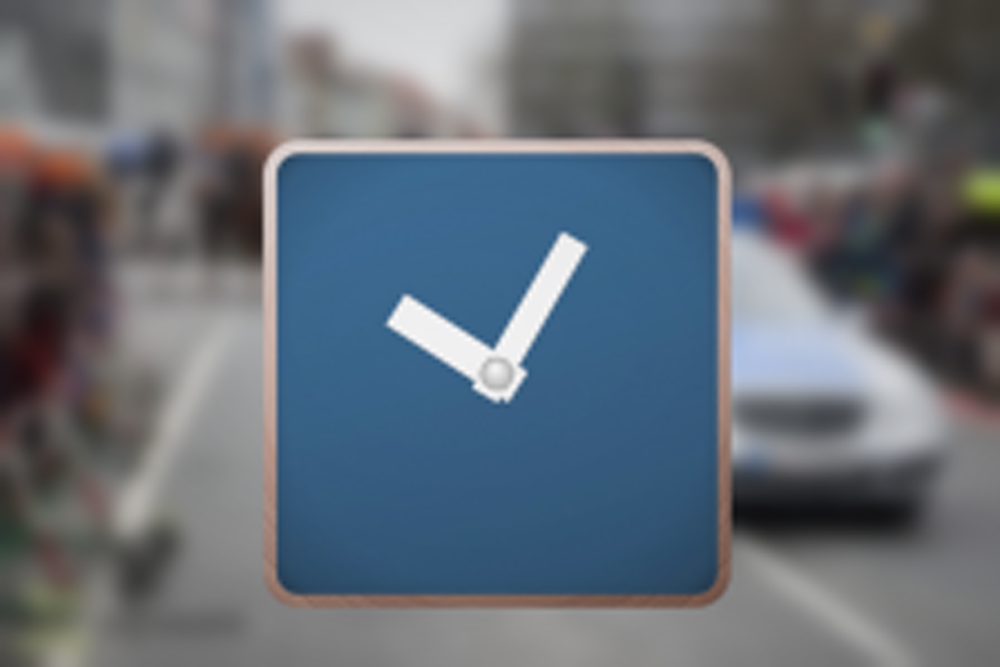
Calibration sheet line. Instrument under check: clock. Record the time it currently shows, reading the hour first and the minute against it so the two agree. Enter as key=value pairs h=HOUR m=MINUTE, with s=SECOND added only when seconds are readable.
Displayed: h=10 m=5
